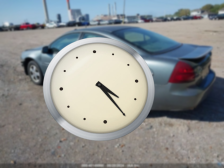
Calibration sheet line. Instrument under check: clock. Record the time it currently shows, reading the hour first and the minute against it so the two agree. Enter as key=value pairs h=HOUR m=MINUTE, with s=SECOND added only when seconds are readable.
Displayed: h=4 m=25
